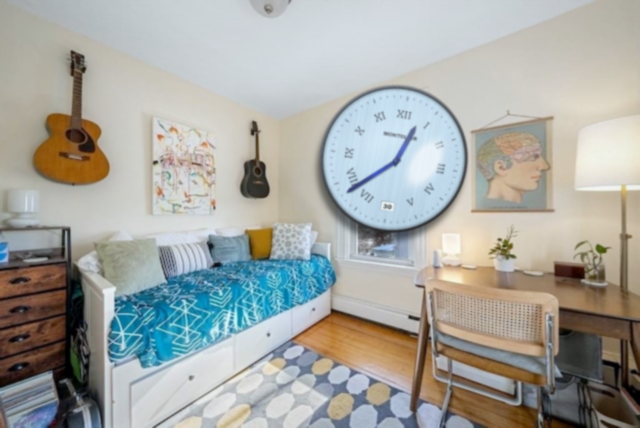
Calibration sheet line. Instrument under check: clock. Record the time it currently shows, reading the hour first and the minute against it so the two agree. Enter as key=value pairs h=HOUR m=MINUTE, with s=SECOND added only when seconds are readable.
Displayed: h=12 m=38
